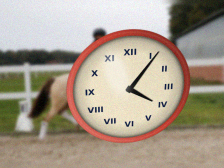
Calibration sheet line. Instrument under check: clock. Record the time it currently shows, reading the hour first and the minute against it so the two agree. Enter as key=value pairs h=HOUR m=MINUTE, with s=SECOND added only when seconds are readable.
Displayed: h=4 m=6
